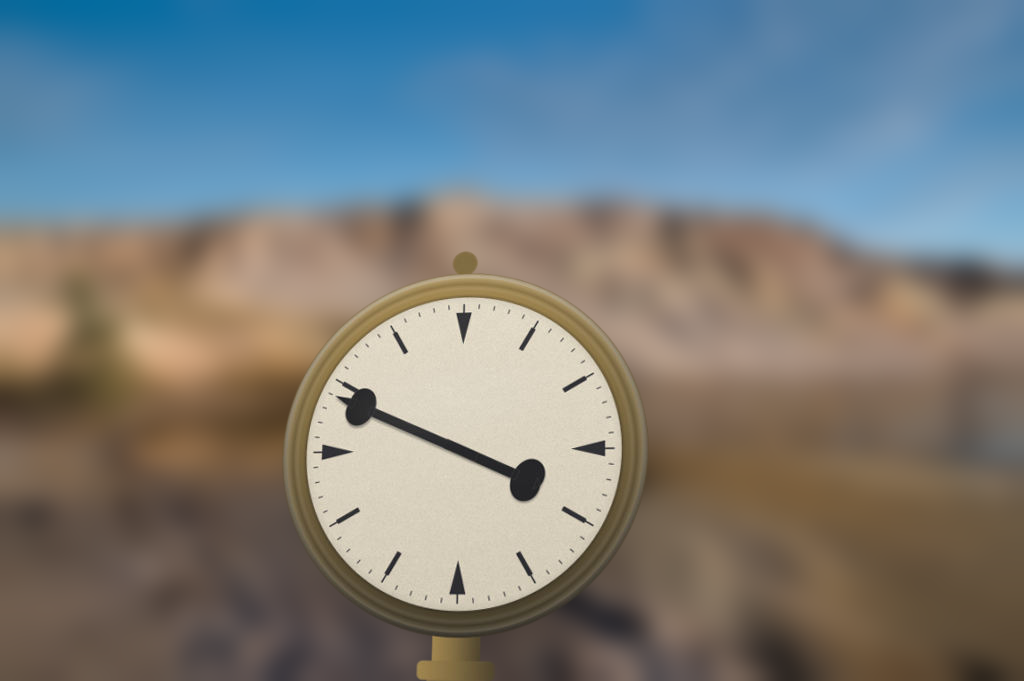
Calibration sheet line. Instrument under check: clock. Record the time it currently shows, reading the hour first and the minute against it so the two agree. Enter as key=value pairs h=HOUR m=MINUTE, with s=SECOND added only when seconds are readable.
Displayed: h=3 m=49
